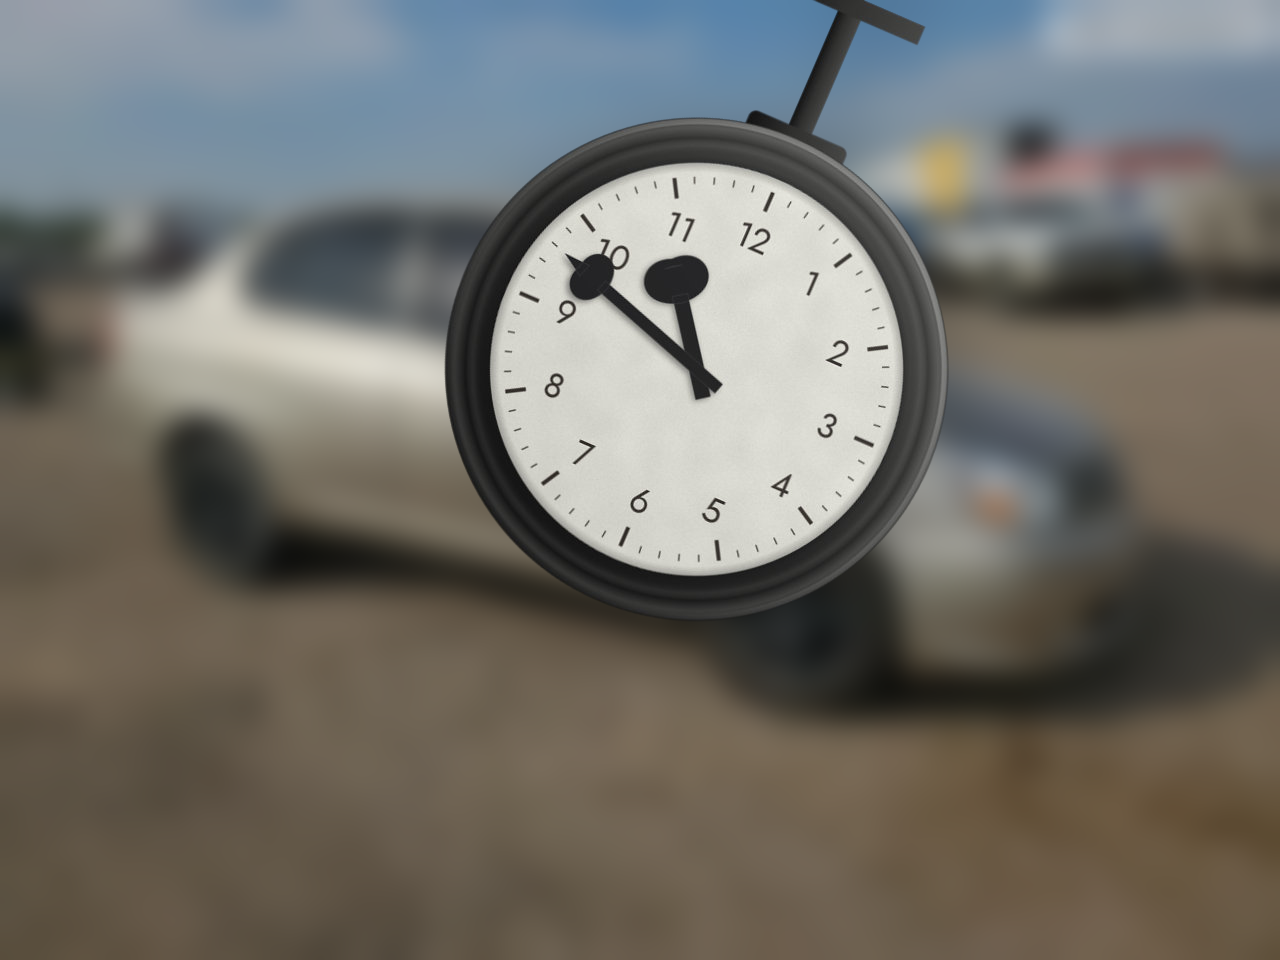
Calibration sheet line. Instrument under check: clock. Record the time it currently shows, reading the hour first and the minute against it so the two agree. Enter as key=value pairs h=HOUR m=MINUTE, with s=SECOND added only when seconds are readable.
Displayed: h=10 m=48
